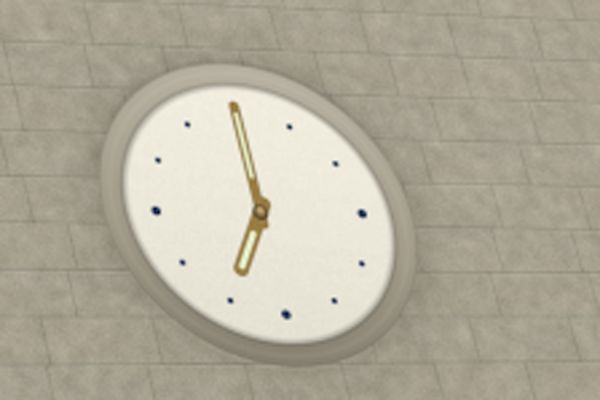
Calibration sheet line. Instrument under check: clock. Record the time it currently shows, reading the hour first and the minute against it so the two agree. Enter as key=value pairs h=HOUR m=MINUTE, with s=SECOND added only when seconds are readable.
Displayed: h=7 m=0
